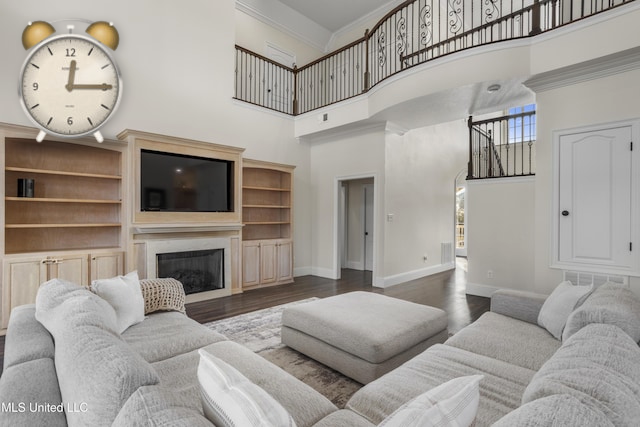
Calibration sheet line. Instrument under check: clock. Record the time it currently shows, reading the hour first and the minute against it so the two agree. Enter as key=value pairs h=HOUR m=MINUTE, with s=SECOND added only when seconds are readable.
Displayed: h=12 m=15
